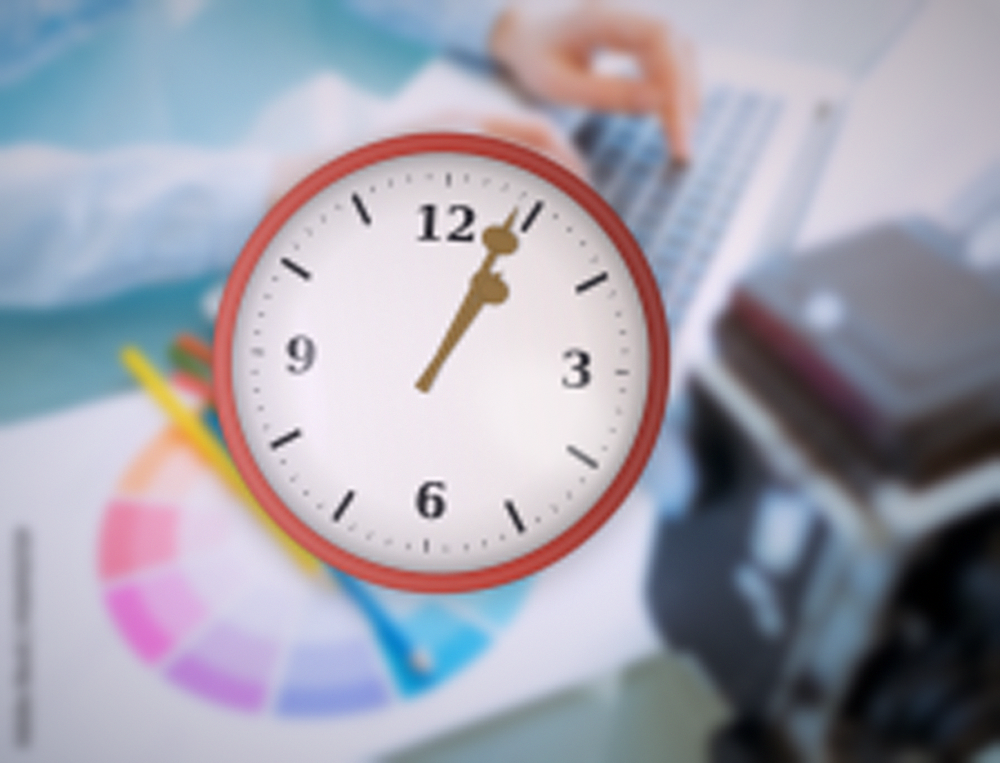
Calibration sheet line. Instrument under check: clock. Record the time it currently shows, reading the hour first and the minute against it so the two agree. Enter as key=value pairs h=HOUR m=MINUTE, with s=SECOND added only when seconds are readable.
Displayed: h=1 m=4
